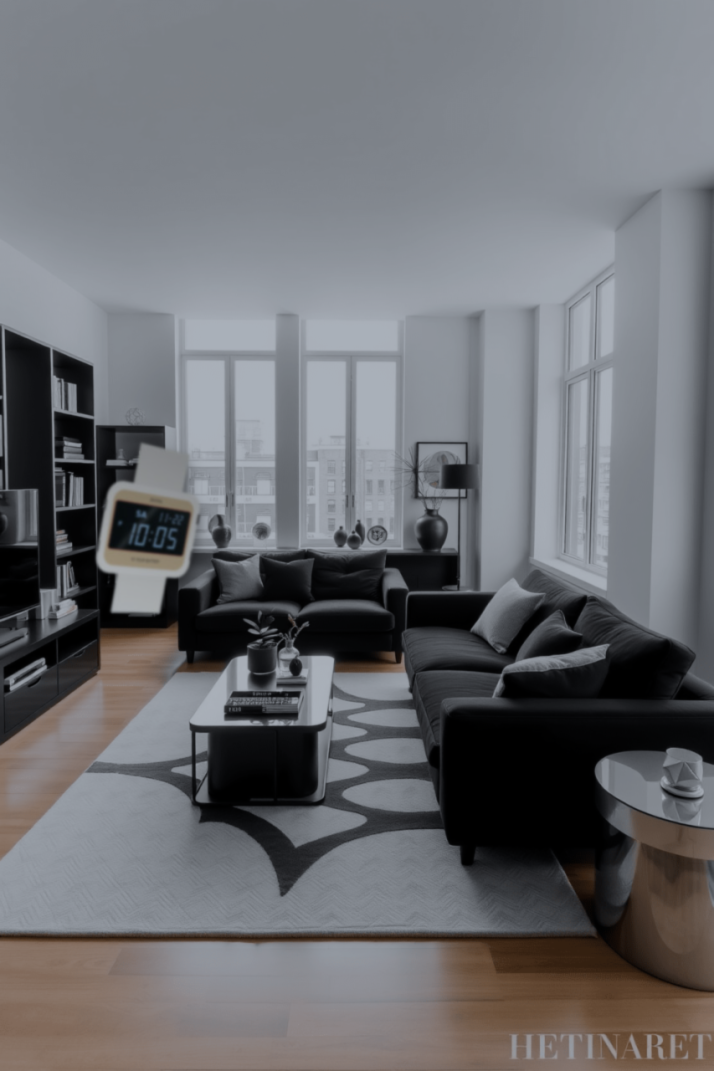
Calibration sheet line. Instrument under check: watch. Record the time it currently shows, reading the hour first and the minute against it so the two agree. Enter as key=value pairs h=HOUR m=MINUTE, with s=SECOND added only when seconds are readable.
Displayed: h=10 m=5
